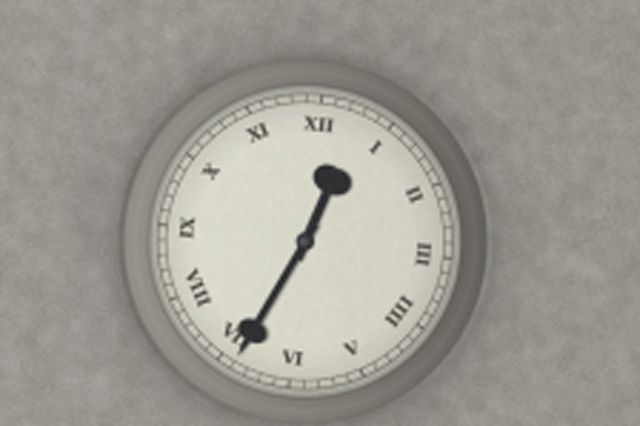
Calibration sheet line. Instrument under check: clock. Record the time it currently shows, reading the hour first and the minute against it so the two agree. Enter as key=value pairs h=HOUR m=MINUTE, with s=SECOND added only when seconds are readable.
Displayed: h=12 m=34
